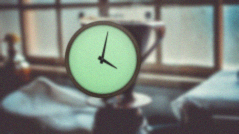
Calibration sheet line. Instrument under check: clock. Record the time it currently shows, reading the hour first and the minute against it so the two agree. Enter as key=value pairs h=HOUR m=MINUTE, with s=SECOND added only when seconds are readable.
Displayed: h=4 m=2
